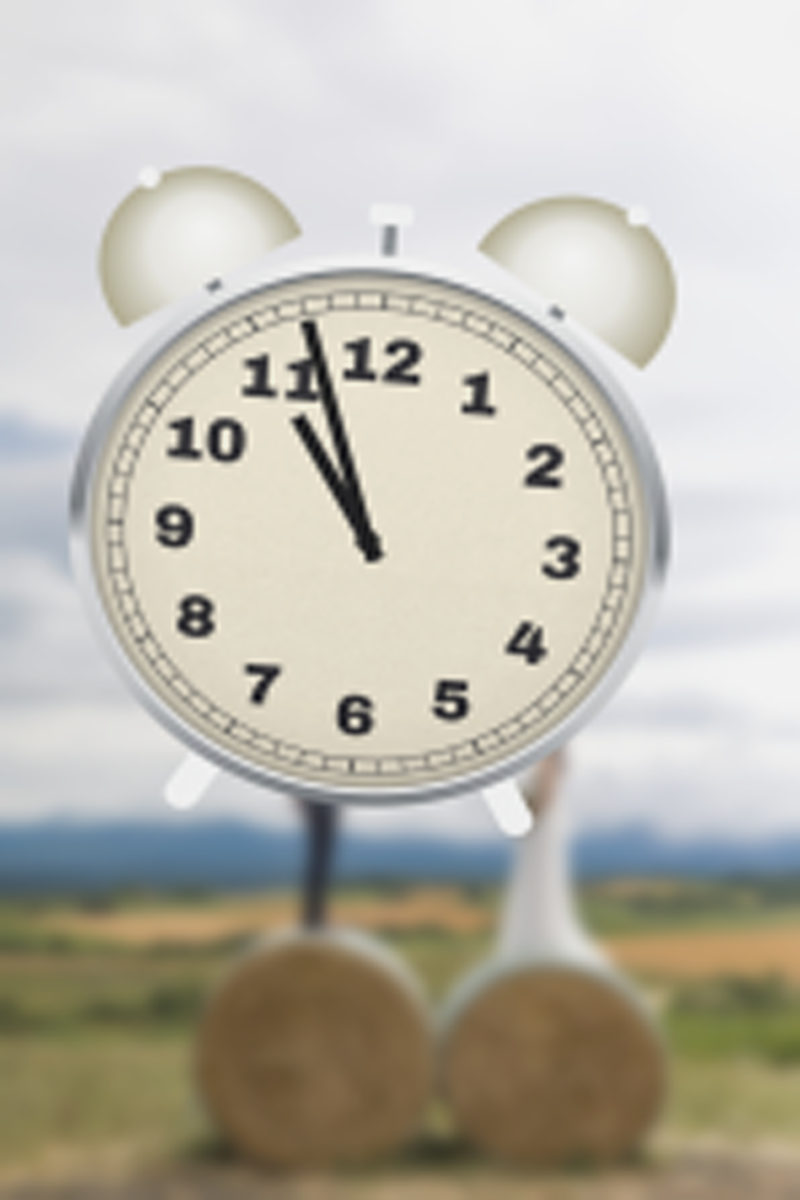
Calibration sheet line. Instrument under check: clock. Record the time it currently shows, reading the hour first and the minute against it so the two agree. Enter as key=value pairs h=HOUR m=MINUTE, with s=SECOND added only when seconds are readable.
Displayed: h=10 m=57
